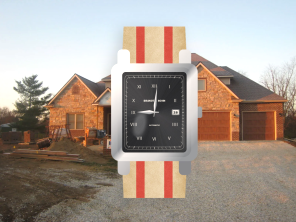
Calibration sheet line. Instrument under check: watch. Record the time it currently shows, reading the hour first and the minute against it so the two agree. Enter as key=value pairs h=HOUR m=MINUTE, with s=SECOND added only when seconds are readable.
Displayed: h=9 m=1
